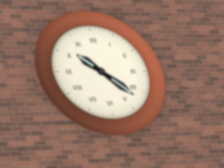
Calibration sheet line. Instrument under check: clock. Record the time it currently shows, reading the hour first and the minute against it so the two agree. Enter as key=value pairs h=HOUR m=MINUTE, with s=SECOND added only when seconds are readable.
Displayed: h=10 m=22
